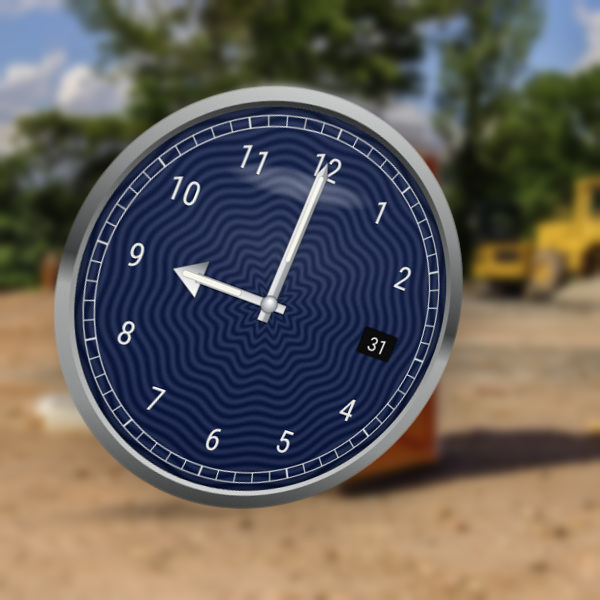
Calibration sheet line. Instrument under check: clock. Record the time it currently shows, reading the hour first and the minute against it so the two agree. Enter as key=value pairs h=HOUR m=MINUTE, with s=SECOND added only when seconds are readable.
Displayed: h=9 m=0
